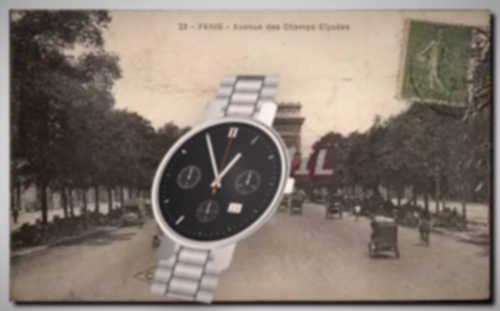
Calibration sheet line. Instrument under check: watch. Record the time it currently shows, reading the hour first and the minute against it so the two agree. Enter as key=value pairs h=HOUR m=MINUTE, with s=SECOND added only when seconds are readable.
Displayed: h=12 m=55
